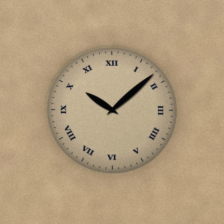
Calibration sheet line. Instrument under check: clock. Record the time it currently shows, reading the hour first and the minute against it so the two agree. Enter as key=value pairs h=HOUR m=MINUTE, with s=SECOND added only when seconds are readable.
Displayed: h=10 m=8
